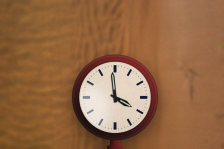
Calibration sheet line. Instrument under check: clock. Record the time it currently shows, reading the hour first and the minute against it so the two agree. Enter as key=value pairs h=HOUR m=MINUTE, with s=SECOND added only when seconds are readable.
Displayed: h=3 m=59
